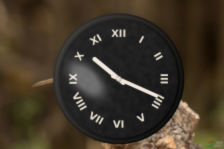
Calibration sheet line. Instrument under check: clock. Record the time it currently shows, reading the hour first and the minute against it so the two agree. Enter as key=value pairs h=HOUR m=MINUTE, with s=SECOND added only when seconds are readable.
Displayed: h=10 m=19
